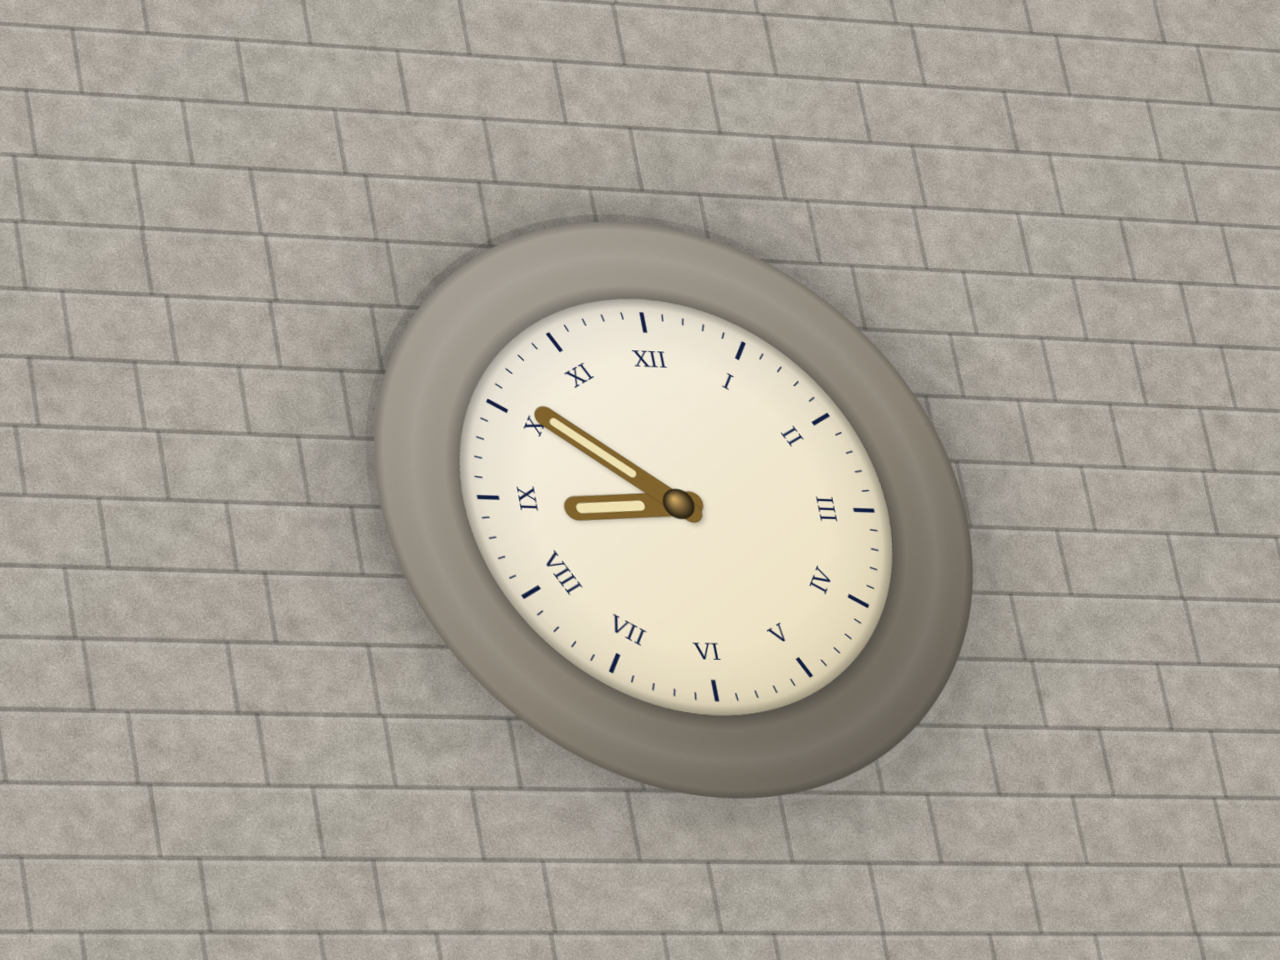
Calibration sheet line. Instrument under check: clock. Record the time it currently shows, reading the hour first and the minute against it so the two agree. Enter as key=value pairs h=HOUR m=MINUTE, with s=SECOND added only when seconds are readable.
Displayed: h=8 m=51
